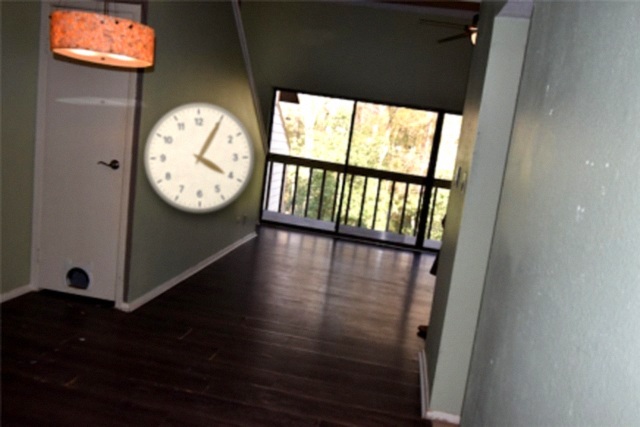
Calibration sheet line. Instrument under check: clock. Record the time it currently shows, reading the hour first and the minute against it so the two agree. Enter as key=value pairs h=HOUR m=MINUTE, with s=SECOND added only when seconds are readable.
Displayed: h=4 m=5
